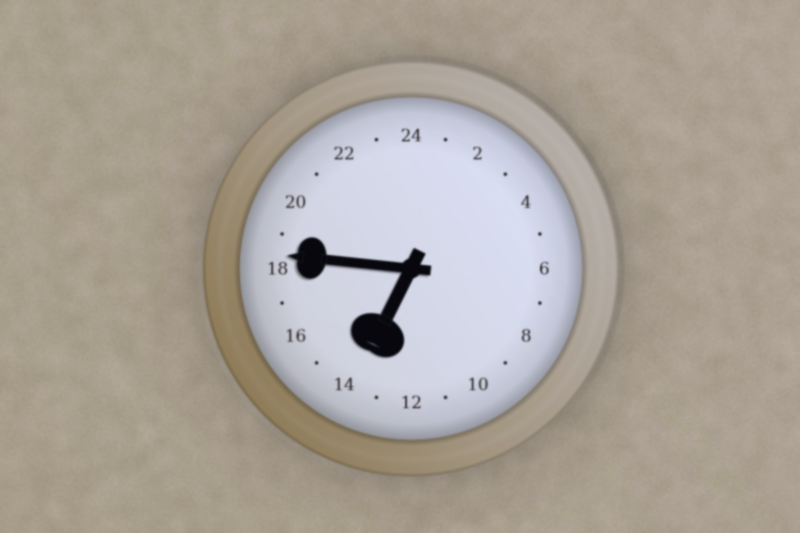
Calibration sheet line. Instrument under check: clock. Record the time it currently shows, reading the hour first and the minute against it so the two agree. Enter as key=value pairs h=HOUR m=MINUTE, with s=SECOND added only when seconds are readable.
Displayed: h=13 m=46
